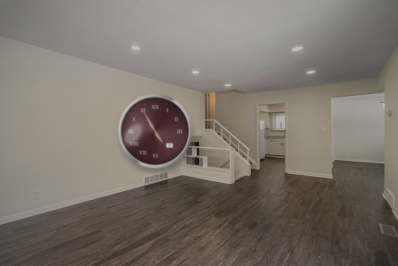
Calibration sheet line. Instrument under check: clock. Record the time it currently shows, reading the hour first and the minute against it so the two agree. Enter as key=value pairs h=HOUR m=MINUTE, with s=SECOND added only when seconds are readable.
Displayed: h=4 m=55
